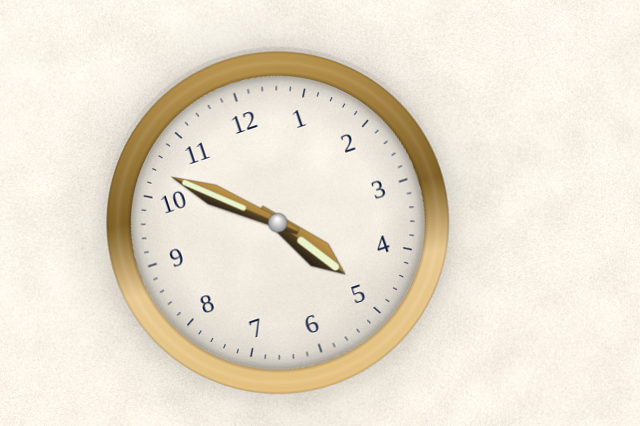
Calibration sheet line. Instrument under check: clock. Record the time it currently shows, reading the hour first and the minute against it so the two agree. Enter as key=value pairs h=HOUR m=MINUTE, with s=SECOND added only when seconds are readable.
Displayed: h=4 m=52
